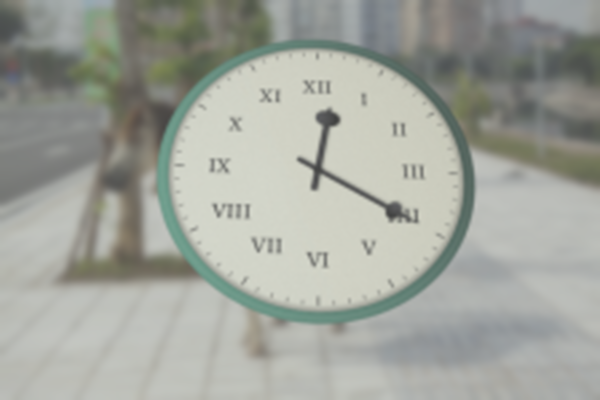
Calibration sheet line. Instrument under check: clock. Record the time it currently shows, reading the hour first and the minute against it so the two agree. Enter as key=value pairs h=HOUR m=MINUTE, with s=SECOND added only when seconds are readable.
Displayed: h=12 m=20
